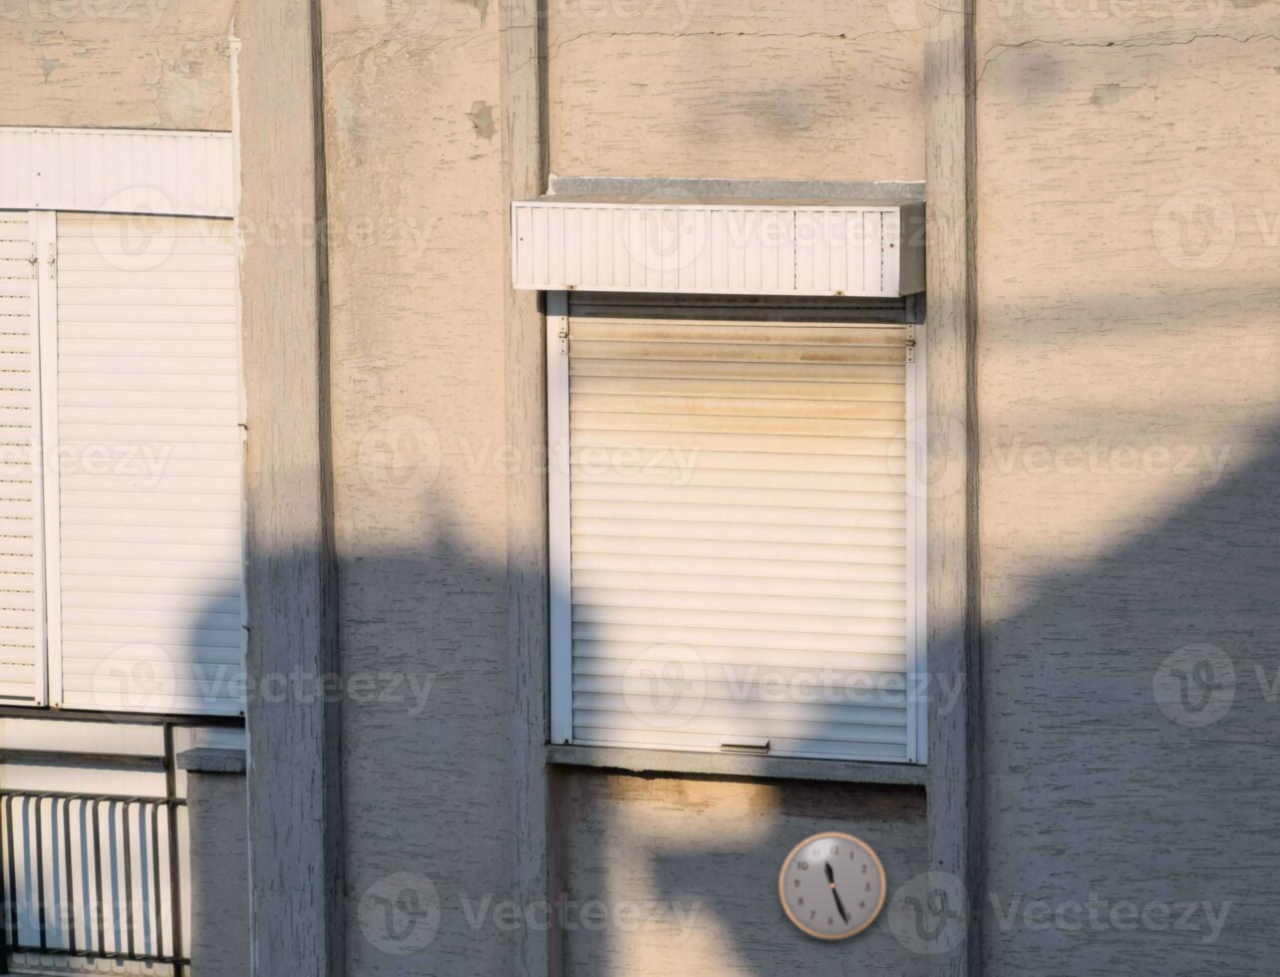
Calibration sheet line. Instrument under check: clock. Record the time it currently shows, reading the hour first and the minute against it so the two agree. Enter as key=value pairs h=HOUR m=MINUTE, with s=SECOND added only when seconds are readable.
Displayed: h=11 m=26
